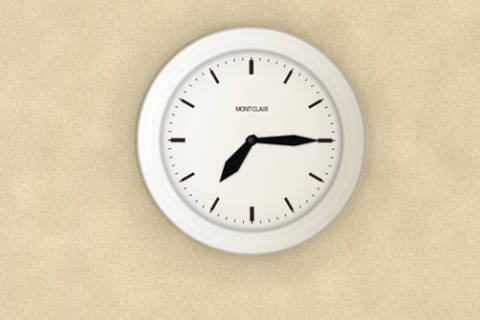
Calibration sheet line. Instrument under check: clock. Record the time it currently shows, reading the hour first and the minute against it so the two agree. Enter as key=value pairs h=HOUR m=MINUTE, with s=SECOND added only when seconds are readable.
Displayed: h=7 m=15
